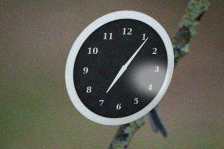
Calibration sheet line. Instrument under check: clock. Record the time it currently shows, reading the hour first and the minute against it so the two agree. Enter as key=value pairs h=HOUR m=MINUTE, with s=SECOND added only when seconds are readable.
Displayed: h=7 m=6
